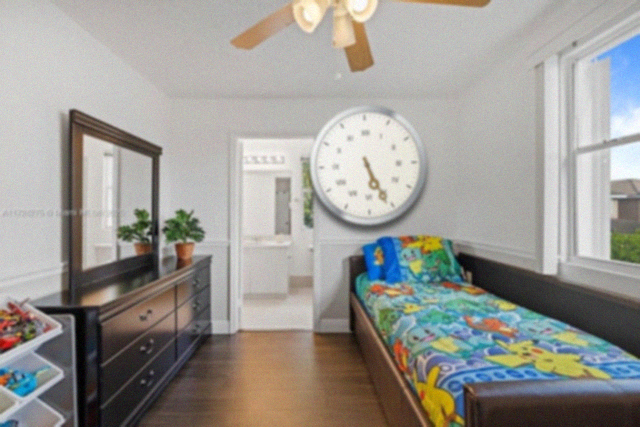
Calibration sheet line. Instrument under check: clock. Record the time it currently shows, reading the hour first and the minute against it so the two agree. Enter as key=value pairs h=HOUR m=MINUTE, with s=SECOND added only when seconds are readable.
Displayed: h=5 m=26
